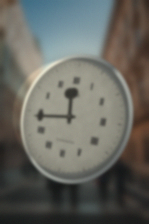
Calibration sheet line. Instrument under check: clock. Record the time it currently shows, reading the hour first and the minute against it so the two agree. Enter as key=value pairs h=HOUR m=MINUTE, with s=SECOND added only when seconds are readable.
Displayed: h=11 m=44
